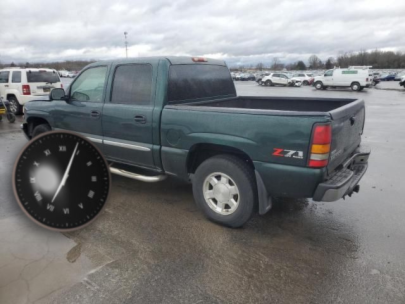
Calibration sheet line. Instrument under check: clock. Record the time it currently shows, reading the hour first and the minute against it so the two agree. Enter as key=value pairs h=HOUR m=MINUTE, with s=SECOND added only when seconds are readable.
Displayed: h=7 m=4
